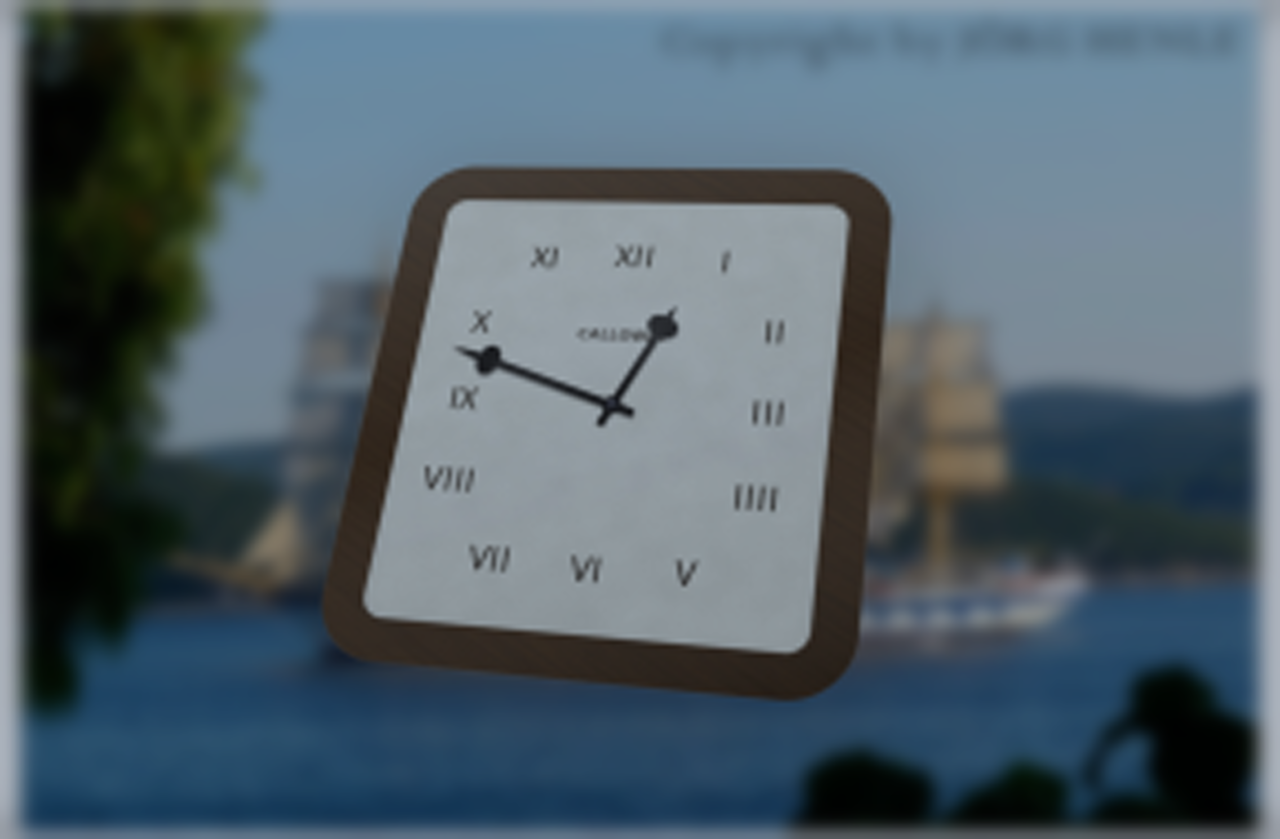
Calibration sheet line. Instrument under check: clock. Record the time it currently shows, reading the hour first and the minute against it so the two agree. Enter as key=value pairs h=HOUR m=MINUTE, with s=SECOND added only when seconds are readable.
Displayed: h=12 m=48
